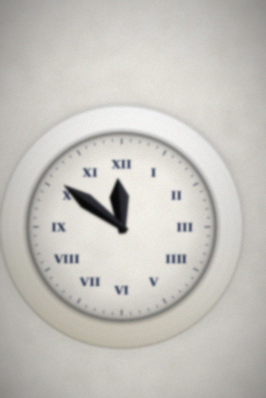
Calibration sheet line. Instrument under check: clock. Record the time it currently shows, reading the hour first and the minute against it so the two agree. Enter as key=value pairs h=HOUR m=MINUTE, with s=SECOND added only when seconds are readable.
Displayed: h=11 m=51
